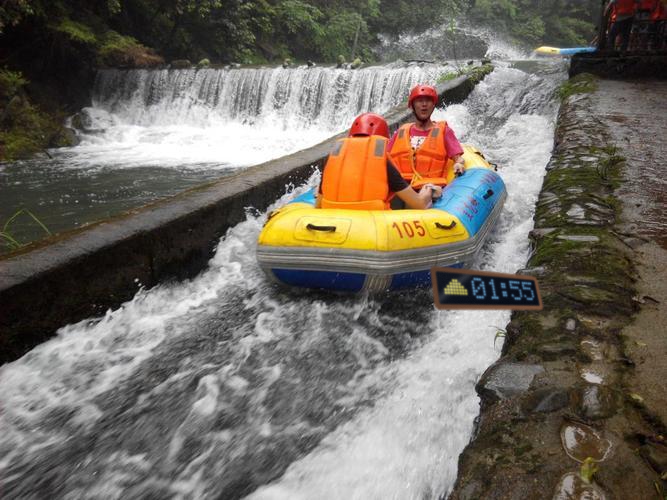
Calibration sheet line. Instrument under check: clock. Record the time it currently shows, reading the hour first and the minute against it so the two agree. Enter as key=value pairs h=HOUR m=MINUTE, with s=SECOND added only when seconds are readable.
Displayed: h=1 m=55
